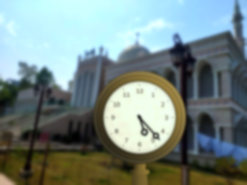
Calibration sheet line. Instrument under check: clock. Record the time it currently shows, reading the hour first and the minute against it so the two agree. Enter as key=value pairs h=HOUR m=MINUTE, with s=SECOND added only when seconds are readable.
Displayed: h=5 m=23
